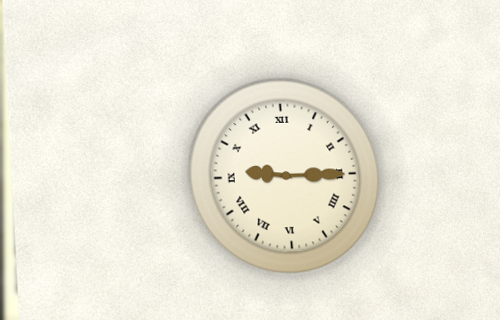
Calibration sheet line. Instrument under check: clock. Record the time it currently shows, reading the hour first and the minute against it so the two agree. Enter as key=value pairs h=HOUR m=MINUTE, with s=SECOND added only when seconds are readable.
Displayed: h=9 m=15
